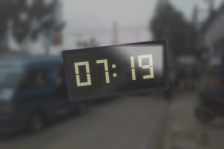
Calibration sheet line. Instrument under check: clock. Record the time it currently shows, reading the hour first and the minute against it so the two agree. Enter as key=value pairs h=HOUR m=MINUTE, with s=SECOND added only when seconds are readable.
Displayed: h=7 m=19
